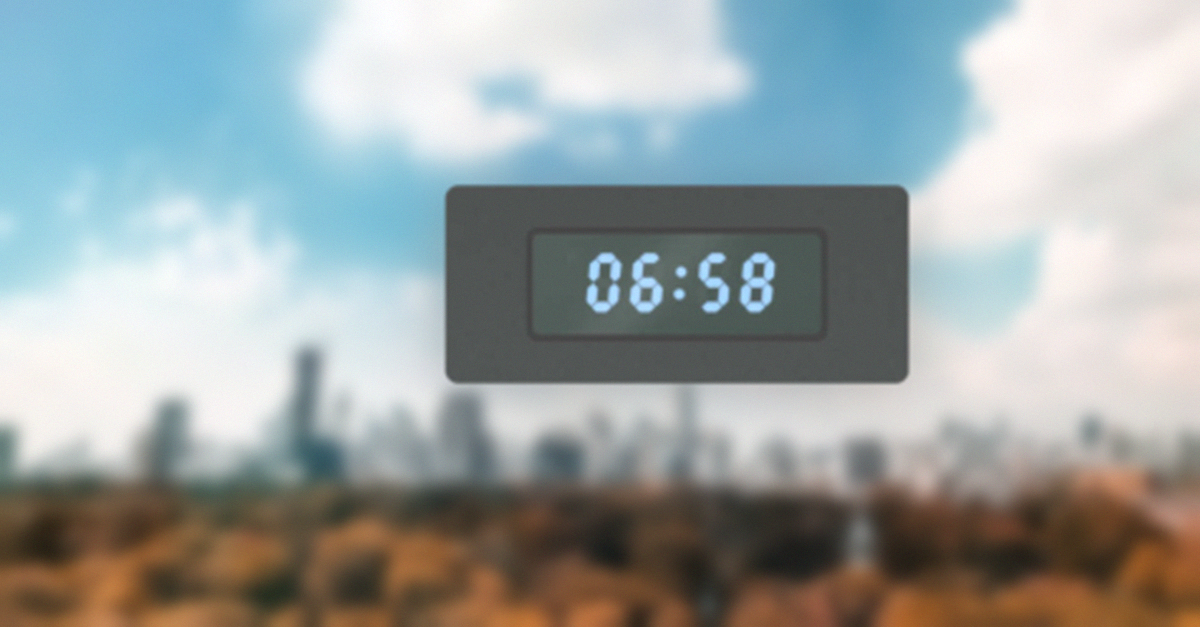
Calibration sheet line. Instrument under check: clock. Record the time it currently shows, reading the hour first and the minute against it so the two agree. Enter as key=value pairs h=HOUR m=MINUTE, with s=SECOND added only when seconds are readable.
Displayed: h=6 m=58
